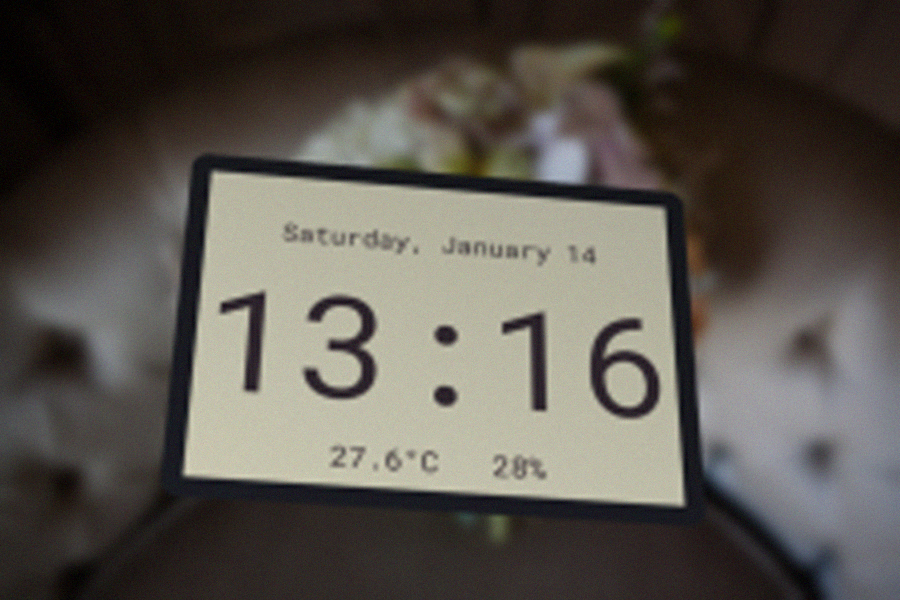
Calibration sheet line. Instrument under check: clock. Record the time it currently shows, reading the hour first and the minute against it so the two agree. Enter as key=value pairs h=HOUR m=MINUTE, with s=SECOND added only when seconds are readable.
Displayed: h=13 m=16
